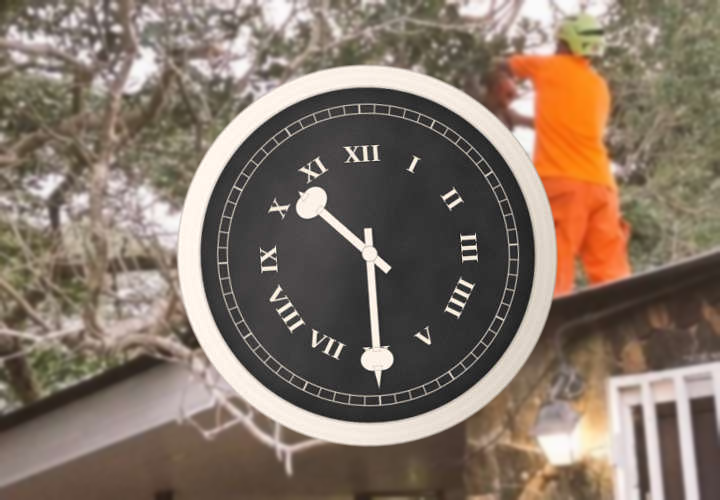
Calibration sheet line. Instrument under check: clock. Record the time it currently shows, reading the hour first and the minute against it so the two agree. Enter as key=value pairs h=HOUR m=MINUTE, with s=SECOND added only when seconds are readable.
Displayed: h=10 m=30
